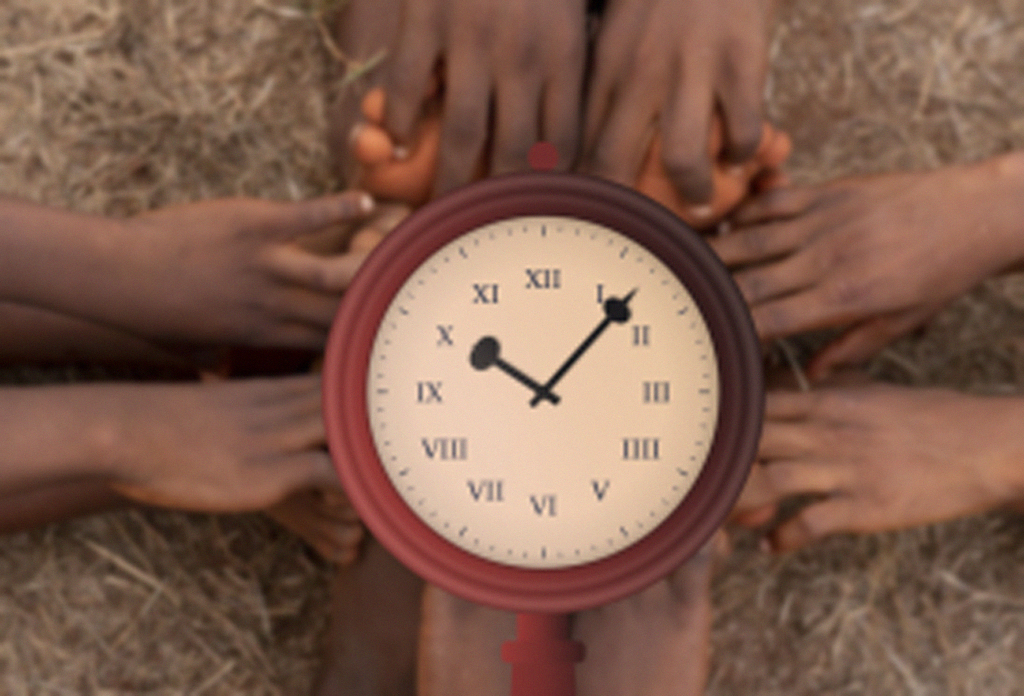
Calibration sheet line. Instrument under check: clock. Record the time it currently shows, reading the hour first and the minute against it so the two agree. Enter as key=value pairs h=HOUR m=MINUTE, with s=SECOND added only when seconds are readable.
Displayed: h=10 m=7
